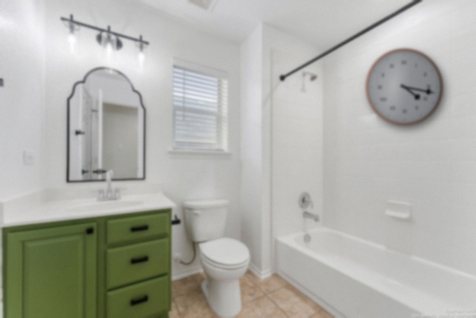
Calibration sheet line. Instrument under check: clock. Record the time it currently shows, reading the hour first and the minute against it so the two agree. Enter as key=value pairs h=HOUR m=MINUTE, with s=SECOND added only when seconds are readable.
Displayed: h=4 m=17
